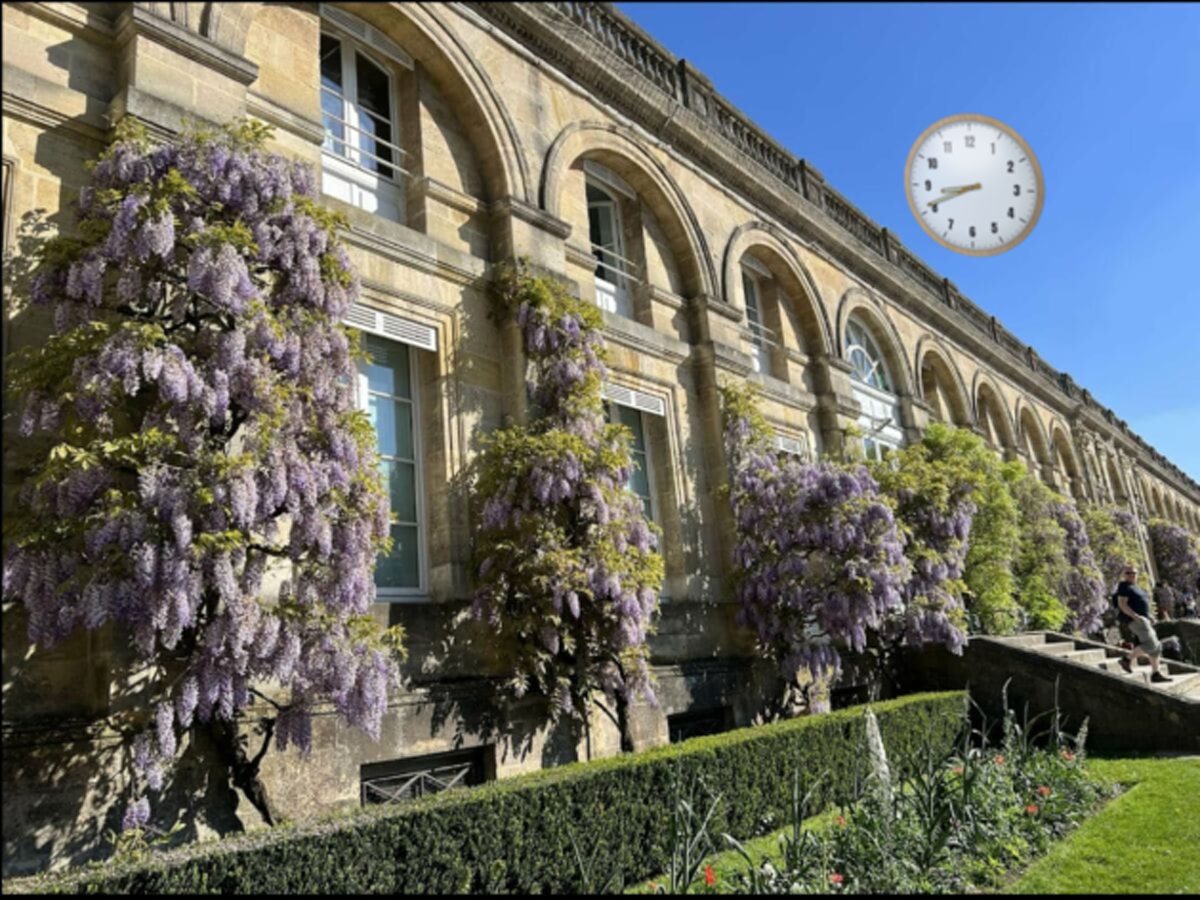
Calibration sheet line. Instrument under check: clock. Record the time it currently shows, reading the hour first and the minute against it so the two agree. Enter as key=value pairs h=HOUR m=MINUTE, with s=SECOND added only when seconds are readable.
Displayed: h=8 m=41
